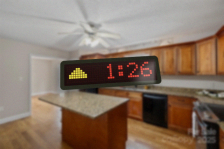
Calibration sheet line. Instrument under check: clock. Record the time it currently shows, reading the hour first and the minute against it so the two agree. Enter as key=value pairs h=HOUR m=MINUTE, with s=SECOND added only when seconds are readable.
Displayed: h=1 m=26
